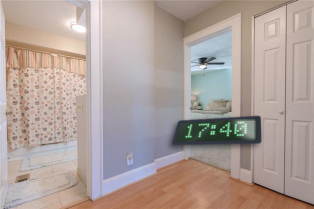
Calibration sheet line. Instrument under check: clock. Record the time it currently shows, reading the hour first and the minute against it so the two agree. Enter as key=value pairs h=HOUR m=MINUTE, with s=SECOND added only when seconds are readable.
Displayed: h=17 m=40
